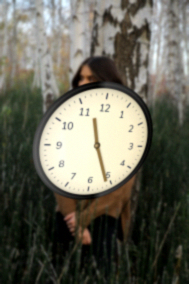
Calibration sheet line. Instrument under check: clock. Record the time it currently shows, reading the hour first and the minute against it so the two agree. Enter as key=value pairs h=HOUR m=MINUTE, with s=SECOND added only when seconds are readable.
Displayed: h=11 m=26
